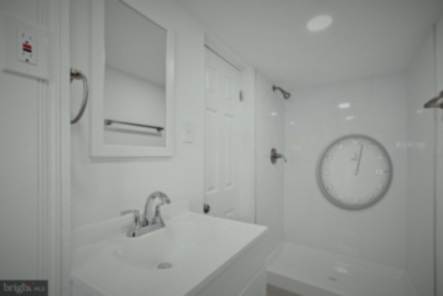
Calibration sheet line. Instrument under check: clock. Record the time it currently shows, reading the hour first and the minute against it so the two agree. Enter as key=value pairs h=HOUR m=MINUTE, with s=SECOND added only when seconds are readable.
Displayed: h=12 m=2
